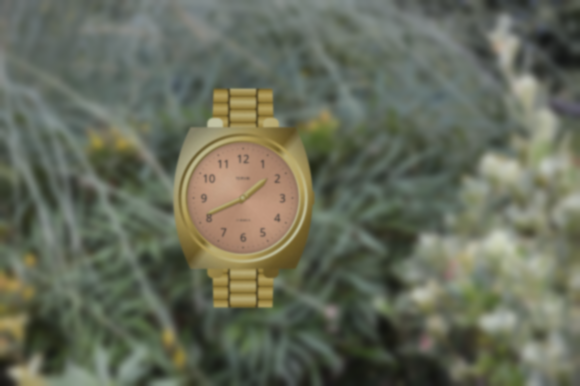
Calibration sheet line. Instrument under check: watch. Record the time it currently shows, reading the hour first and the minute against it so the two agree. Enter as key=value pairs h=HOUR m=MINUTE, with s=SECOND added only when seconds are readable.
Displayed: h=1 m=41
